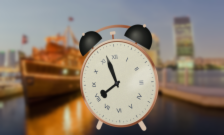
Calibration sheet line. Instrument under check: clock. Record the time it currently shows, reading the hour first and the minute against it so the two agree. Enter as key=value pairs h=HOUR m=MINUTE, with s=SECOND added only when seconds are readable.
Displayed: h=7 m=57
